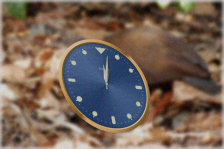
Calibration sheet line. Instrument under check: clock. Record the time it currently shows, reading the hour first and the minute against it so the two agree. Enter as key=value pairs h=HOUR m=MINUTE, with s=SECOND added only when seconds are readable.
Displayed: h=12 m=2
